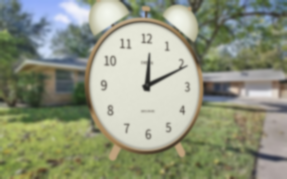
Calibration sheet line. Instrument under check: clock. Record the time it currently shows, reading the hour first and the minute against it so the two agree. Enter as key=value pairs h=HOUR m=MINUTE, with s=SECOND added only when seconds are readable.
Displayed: h=12 m=11
